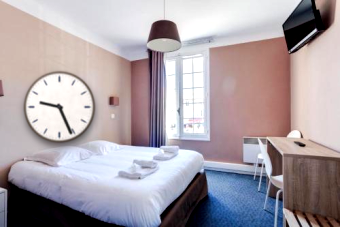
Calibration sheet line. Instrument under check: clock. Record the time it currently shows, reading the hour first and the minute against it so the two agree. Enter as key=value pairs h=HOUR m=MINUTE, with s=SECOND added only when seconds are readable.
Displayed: h=9 m=26
